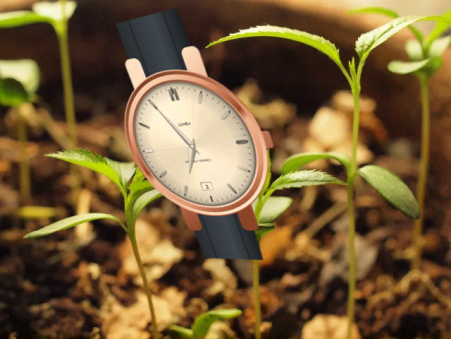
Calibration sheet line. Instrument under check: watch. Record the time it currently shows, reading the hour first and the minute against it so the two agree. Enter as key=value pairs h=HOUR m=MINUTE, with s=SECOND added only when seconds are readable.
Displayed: h=6 m=55
